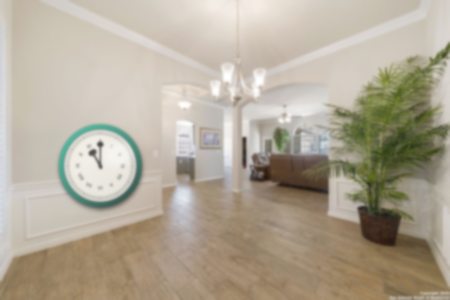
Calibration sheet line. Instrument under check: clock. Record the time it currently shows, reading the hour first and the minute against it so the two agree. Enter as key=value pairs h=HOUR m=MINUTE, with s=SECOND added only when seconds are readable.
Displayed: h=11 m=0
